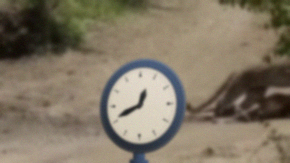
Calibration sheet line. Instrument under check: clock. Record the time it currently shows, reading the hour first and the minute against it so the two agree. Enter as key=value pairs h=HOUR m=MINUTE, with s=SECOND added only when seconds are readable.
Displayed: h=12 m=41
